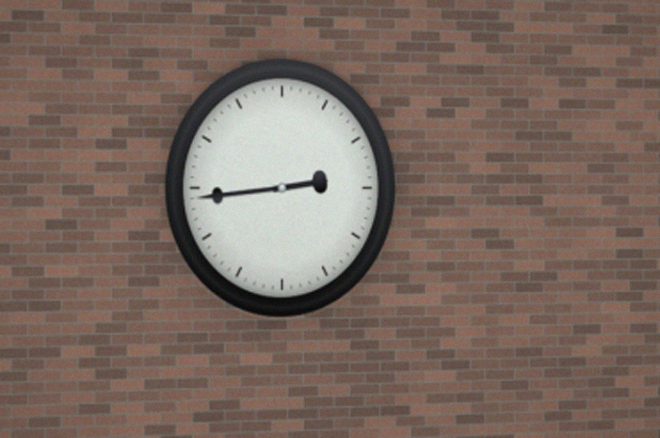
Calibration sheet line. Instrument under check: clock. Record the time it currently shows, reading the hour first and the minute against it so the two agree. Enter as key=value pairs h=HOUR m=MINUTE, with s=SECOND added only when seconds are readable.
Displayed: h=2 m=44
